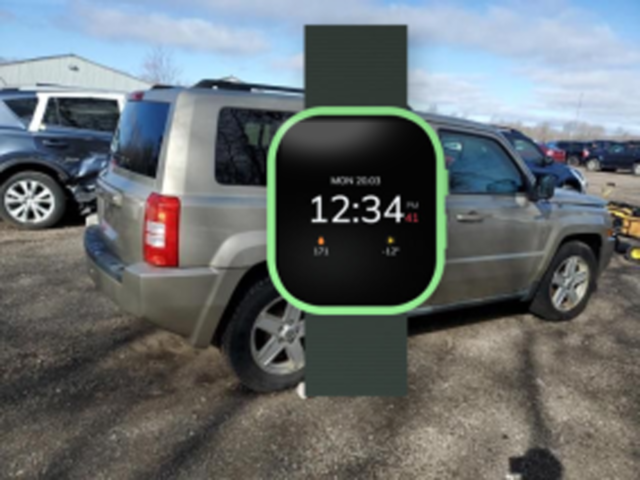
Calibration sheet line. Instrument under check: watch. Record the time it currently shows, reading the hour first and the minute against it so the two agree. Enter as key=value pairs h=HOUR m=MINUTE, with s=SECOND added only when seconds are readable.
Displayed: h=12 m=34
